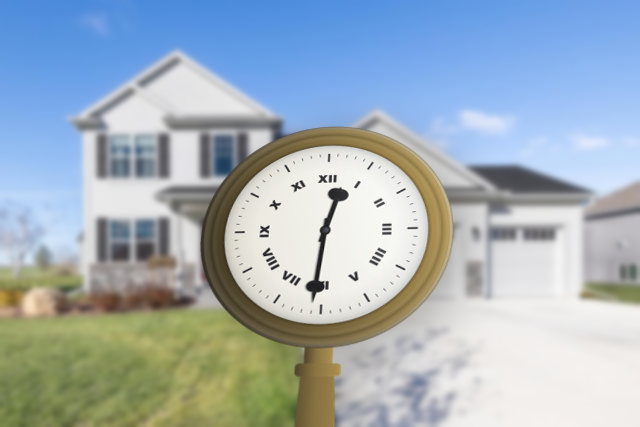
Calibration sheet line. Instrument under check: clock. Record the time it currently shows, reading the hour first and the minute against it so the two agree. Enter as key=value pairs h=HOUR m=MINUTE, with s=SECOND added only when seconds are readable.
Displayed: h=12 m=31
